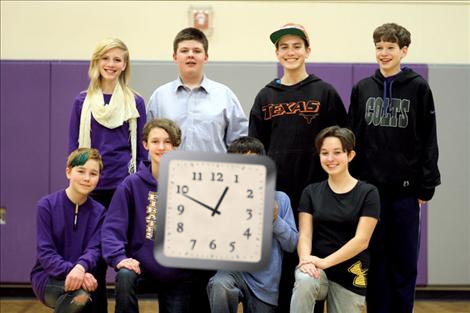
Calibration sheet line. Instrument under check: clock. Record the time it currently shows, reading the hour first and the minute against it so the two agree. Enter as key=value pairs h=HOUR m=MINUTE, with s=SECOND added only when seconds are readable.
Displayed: h=12 m=49
